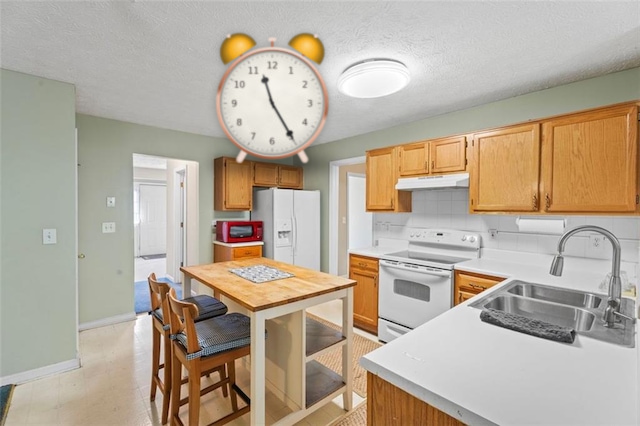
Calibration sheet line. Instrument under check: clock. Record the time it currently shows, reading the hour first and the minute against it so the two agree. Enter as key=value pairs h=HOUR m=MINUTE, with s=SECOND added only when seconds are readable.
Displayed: h=11 m=25
